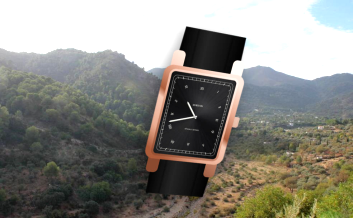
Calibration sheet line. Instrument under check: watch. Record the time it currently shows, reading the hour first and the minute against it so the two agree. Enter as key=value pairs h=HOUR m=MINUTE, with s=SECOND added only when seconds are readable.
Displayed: h=10 m=42
